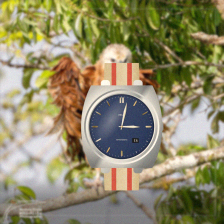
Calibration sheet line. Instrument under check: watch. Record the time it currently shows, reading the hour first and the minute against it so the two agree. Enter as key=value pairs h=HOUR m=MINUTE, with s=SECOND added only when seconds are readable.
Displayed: h=3 m=2
